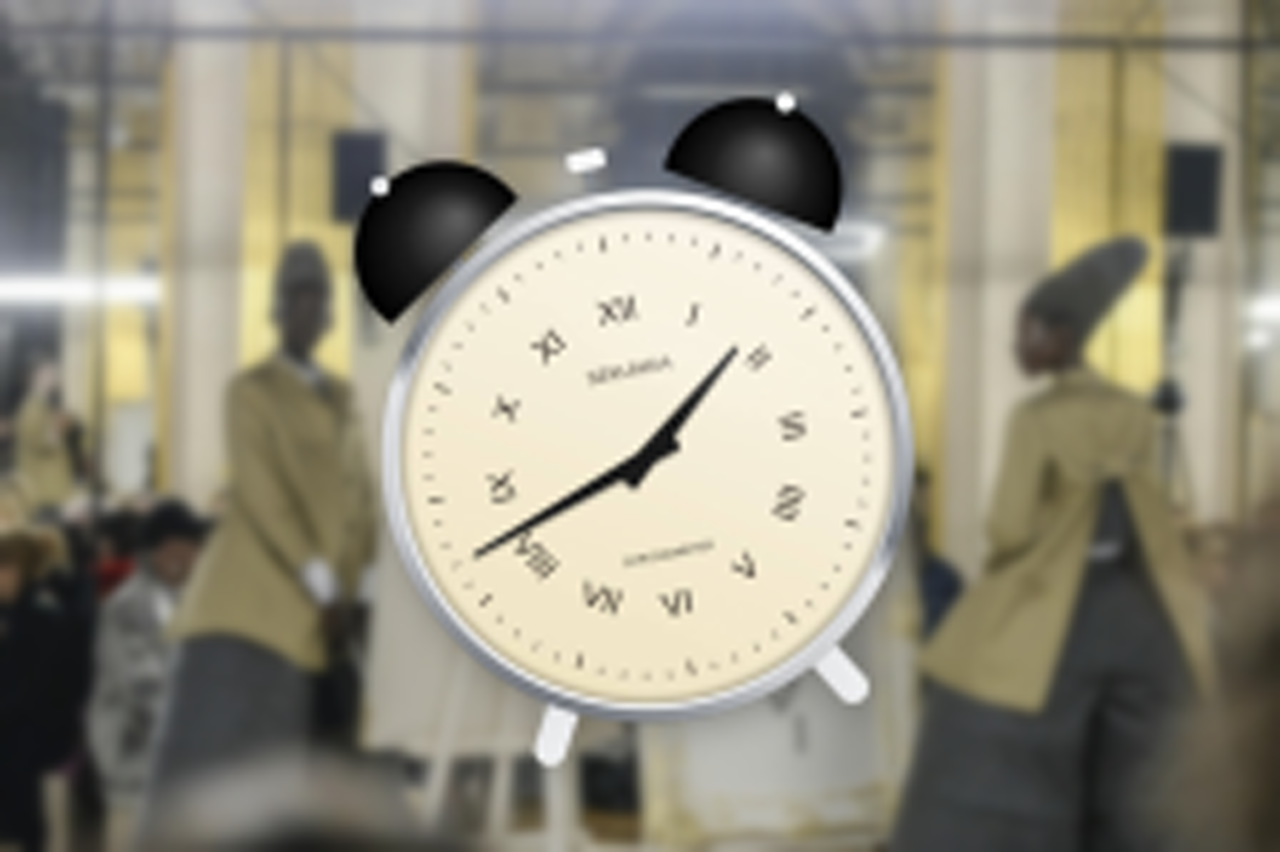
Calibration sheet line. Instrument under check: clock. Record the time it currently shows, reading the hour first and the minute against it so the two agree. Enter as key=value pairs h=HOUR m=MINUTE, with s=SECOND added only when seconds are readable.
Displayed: h=1 m=42
